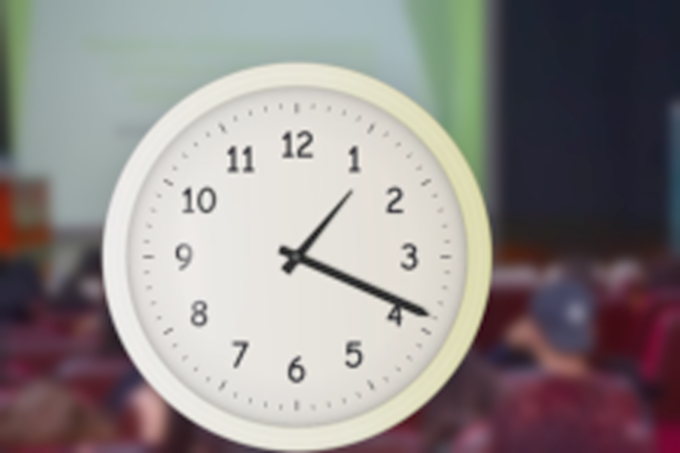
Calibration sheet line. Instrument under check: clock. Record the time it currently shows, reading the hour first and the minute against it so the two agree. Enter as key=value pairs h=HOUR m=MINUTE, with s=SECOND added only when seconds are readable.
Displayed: h=1 m=19
